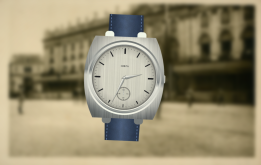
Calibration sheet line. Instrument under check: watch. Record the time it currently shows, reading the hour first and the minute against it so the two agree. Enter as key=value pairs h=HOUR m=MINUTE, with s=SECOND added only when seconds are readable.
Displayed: h=2 m=34
